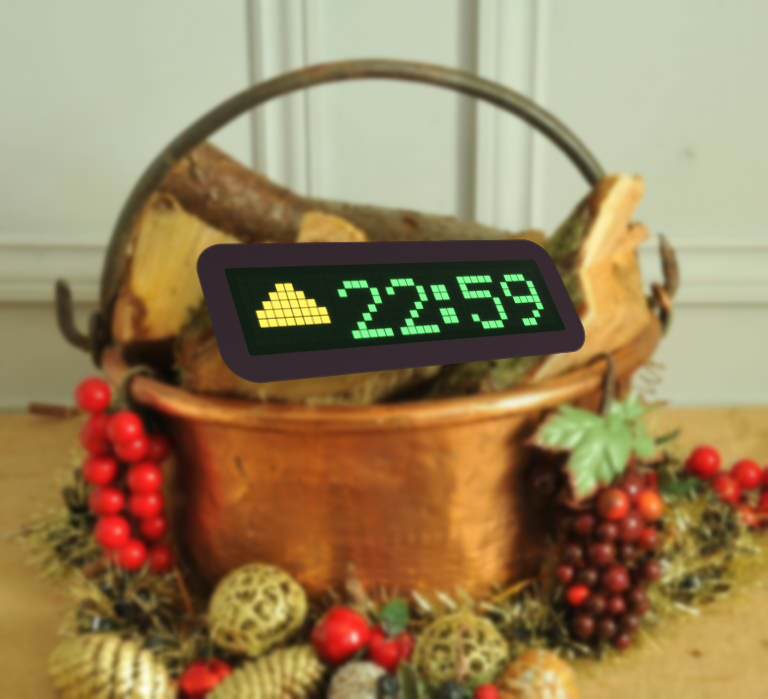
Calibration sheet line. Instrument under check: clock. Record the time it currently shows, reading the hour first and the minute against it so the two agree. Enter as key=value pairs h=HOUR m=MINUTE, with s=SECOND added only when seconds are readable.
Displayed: h=22 m=59
